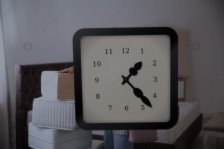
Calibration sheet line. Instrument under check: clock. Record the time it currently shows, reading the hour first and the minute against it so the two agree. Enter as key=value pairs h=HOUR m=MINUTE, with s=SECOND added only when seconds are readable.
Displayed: h=1 m=23
